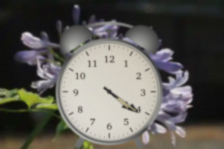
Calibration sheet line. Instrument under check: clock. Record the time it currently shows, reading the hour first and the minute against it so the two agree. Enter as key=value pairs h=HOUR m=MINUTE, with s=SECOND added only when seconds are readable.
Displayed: h=4 m=21
